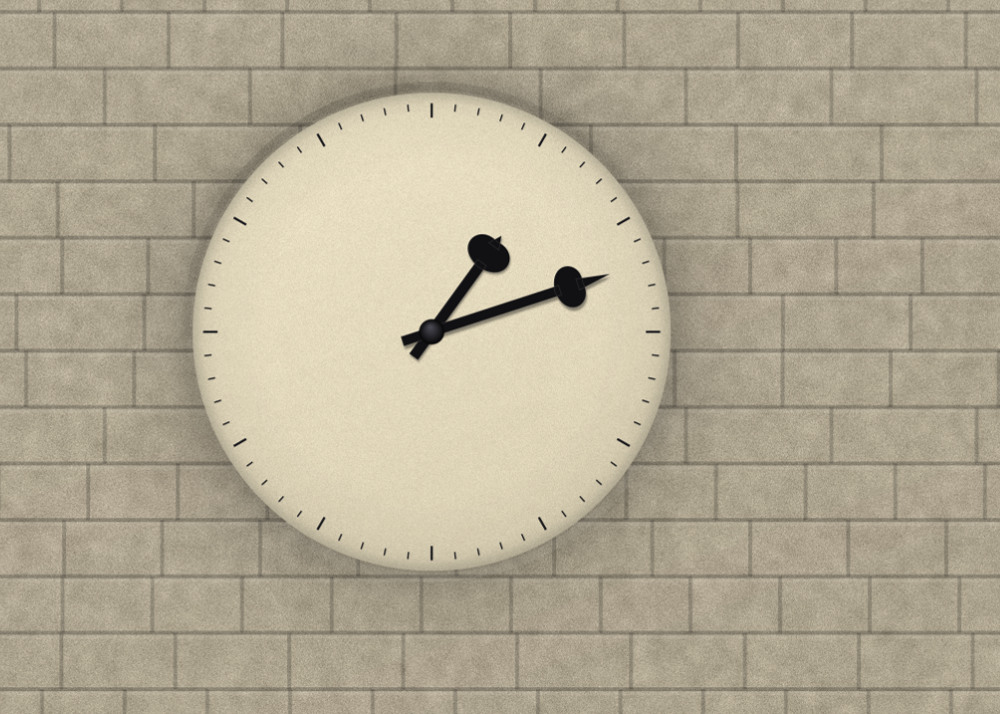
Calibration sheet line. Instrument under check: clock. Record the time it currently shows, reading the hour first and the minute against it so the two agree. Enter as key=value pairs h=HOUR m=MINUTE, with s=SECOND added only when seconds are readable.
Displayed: h=1 m=12
